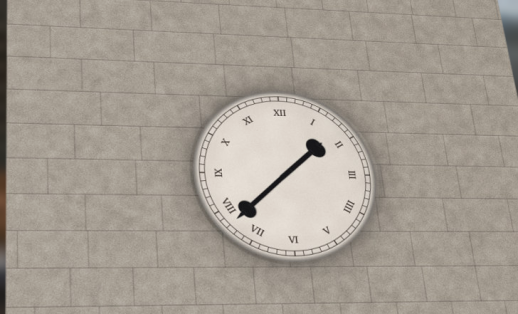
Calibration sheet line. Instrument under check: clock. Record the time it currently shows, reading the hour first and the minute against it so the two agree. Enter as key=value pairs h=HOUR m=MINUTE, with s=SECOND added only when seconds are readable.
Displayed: h=1 m=38
